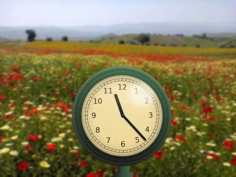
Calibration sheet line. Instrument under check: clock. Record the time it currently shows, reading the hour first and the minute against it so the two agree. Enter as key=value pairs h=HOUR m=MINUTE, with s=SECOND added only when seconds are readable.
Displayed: h=11 m=23
